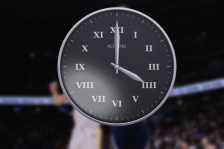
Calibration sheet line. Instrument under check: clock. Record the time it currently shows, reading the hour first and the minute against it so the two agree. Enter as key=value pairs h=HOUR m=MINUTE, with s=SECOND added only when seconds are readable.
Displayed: h=4 m=0
